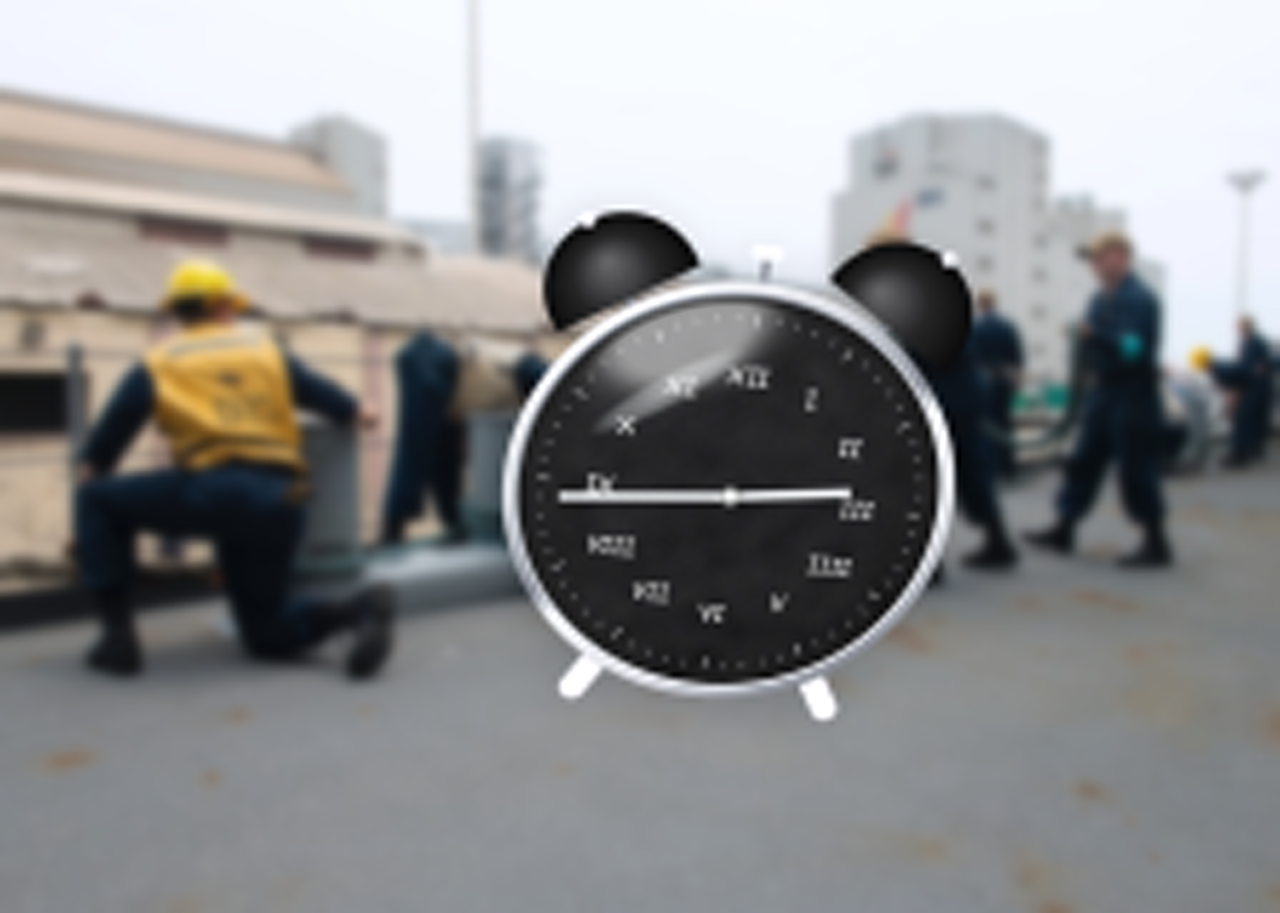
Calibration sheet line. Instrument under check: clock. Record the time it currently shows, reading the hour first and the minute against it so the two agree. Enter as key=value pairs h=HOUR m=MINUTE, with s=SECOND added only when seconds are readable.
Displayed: h=2 m=44
